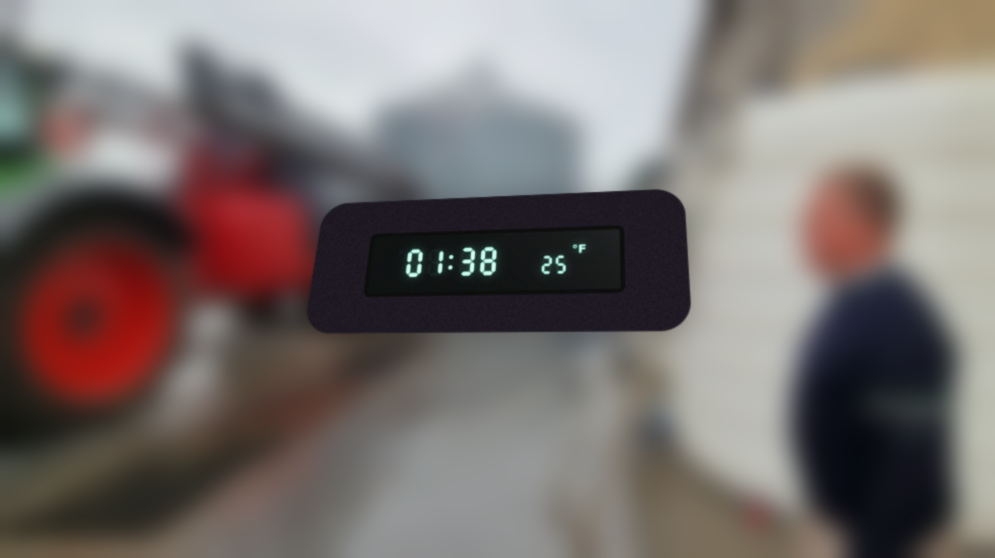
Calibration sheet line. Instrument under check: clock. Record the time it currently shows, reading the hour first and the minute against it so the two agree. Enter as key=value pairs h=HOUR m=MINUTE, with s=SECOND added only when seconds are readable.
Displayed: h=1 m=38
